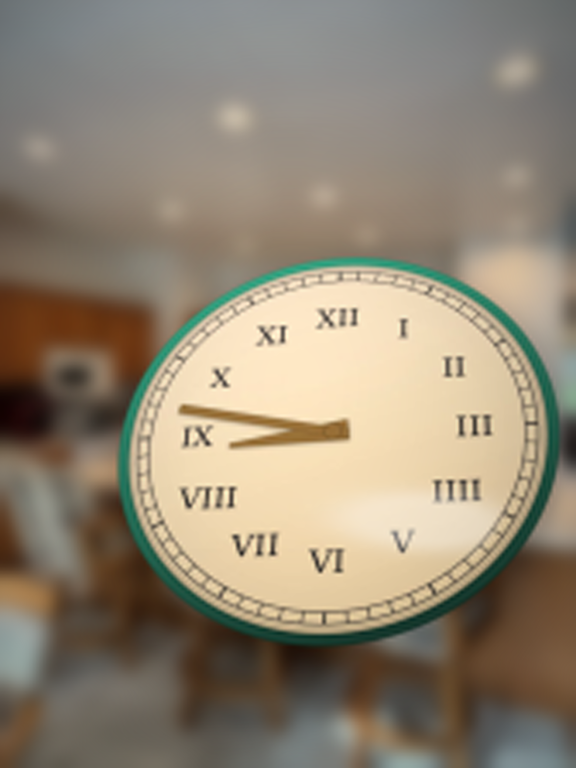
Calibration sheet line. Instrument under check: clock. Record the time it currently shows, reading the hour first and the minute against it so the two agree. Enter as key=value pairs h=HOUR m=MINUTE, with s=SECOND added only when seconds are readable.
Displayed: h=8 m=47
